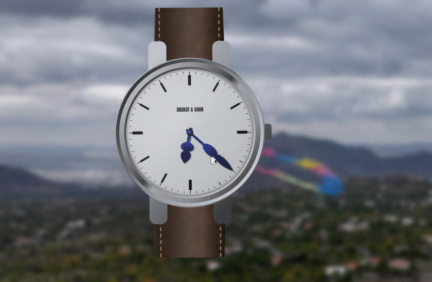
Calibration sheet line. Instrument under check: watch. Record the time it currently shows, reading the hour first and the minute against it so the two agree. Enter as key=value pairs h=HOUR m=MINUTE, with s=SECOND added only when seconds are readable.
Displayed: h=6 m=22
